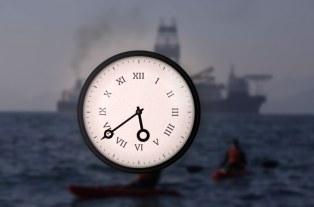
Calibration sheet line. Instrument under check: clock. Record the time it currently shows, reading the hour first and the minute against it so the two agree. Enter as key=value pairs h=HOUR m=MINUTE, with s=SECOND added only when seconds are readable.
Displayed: h=5 m=39
